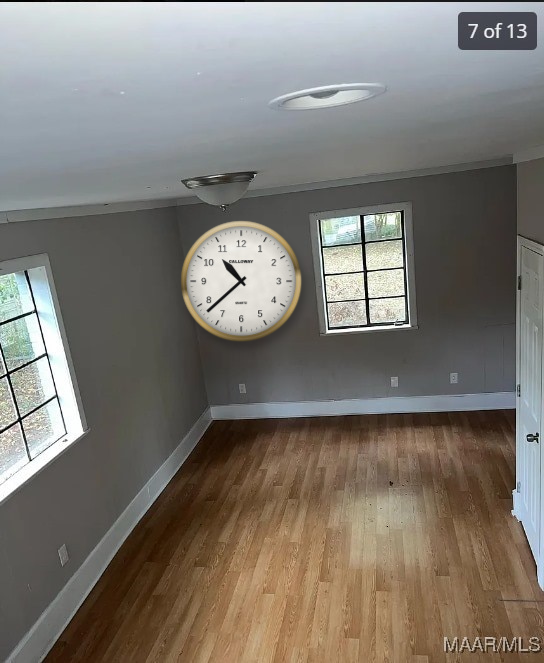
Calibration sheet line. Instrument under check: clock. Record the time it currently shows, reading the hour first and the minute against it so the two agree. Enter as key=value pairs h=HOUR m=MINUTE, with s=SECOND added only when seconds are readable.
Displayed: h=10 m=38
